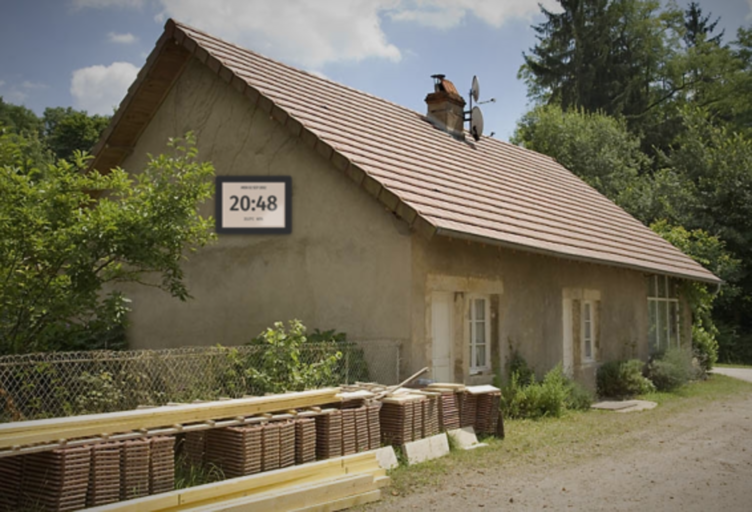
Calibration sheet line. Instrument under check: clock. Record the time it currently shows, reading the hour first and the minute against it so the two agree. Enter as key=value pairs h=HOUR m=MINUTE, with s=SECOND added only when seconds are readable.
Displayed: h=20 m=48
